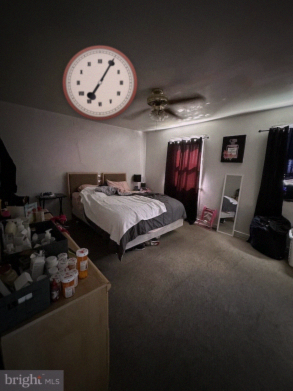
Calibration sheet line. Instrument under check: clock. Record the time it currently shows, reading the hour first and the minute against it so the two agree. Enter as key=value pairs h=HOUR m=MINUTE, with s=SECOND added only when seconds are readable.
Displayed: h=7 m=5
